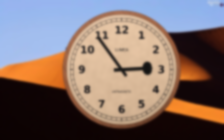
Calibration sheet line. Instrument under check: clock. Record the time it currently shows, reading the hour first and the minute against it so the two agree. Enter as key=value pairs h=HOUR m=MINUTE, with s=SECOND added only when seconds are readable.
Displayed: h=2 m=54
